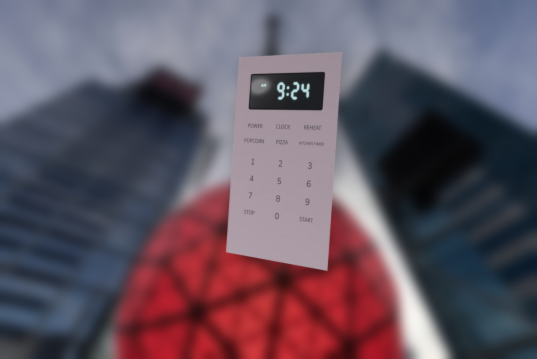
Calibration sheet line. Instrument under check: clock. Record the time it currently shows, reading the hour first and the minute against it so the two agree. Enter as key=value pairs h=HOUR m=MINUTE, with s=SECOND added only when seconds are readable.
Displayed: h=9 m=24
